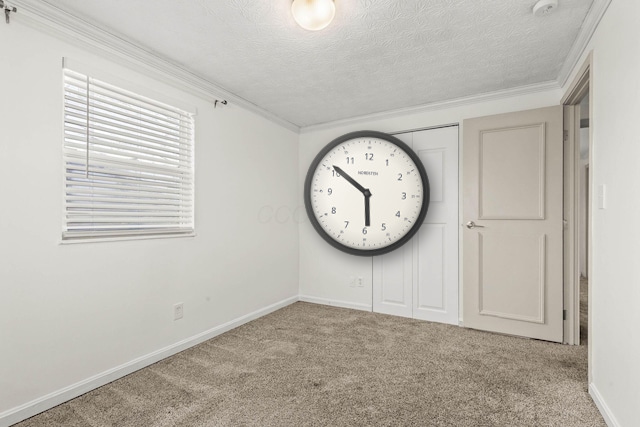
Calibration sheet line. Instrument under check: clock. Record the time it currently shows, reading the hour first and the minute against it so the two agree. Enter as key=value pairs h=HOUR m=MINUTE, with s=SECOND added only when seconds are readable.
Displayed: h=5 m=51
